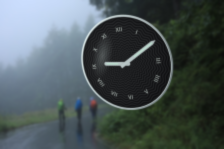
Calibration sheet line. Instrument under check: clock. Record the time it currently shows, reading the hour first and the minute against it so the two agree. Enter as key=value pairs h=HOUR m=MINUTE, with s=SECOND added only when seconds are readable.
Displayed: h=9 m=10
